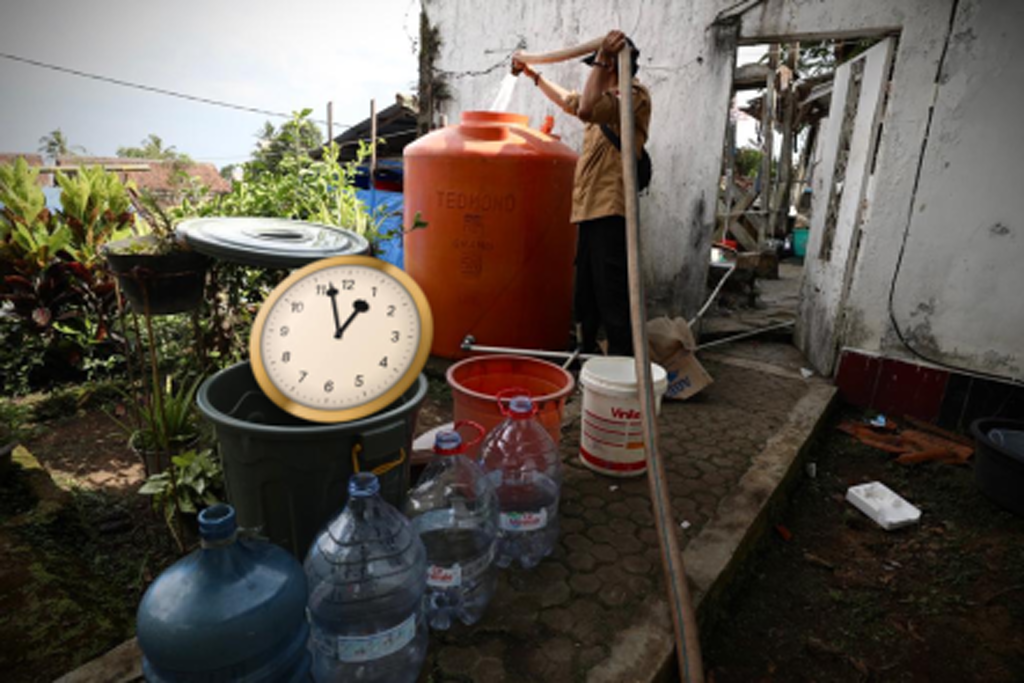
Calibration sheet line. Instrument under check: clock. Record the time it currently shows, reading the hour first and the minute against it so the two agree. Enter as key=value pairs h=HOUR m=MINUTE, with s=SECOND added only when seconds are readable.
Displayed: h=12 m=57
